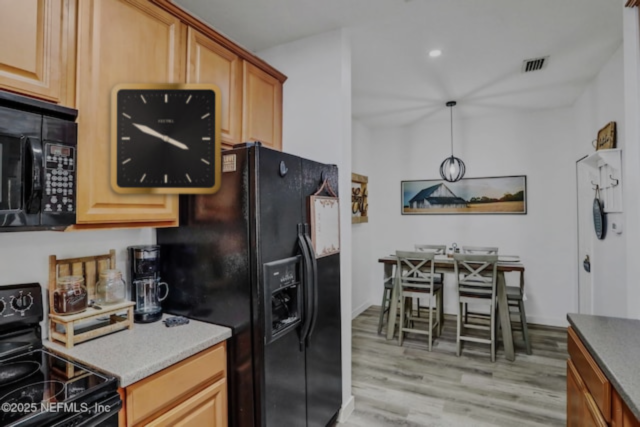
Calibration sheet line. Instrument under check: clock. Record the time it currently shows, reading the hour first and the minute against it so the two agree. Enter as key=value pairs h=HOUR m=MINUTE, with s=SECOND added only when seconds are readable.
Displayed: h=3 m=49
